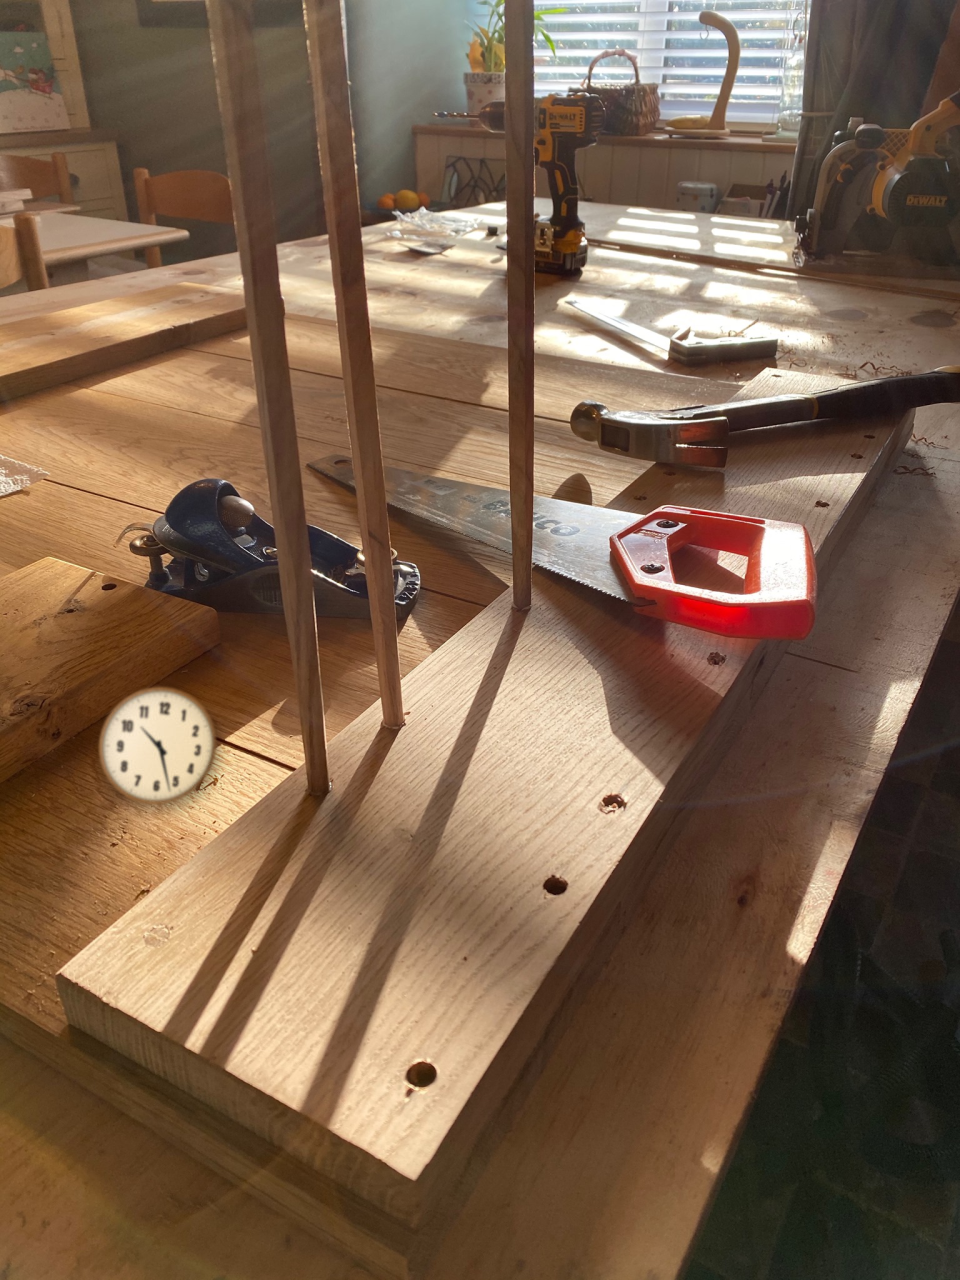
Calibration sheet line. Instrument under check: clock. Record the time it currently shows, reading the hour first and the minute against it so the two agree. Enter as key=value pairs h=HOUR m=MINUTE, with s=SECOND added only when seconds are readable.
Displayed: h=10 m=27
